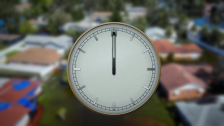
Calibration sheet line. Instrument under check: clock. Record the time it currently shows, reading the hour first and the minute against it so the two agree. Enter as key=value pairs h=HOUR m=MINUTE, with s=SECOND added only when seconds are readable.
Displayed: h=12 m=0
